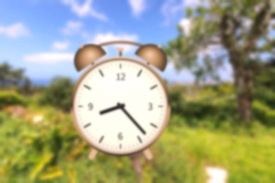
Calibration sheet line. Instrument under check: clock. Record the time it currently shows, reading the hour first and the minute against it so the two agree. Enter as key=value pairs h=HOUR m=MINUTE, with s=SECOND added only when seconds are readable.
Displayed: h=8 m=23
